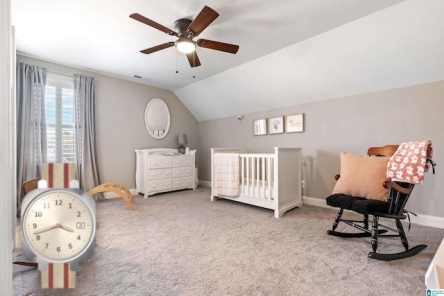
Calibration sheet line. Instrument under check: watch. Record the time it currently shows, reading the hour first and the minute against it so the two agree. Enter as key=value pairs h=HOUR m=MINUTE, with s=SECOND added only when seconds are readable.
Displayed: h=3 m=42
